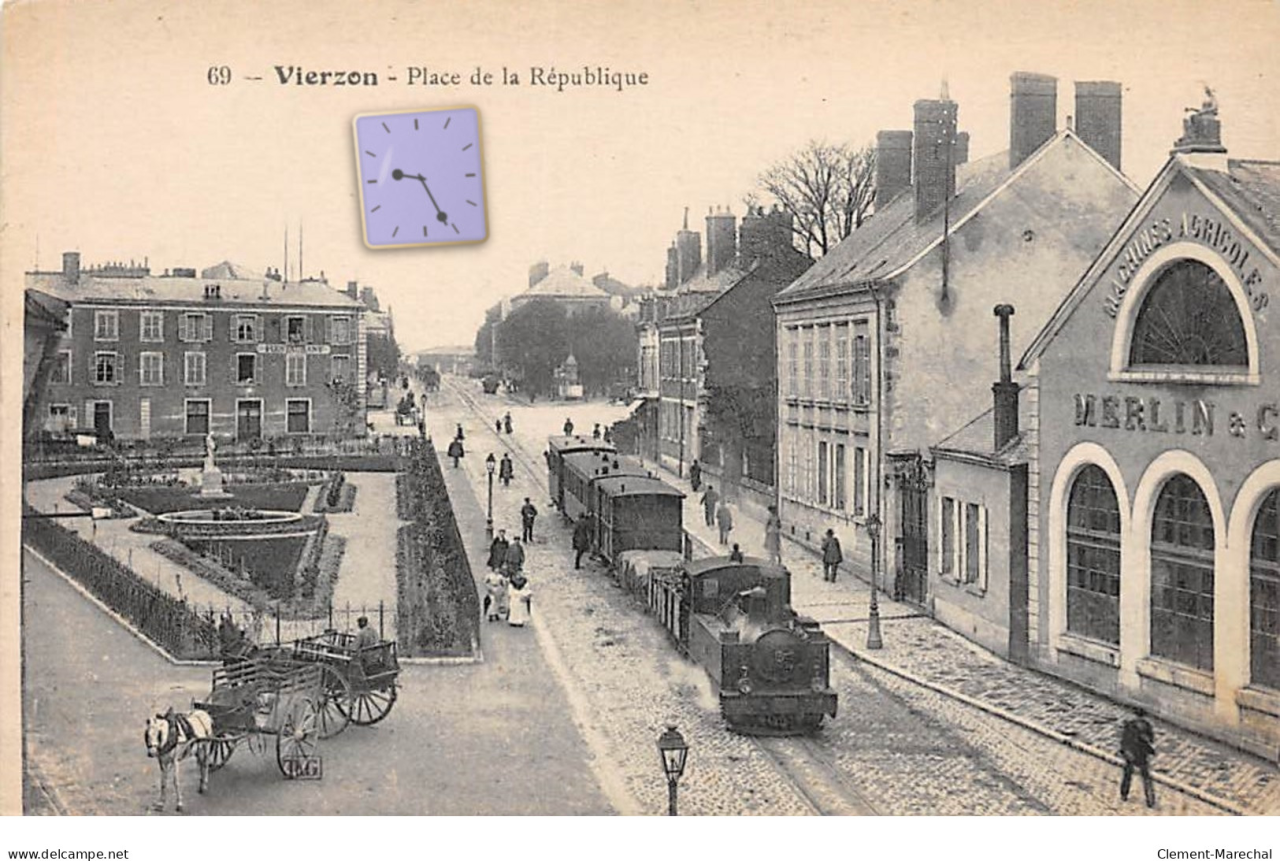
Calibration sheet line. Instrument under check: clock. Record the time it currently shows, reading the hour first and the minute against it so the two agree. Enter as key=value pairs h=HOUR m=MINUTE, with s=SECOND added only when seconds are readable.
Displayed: h=9 m=26
